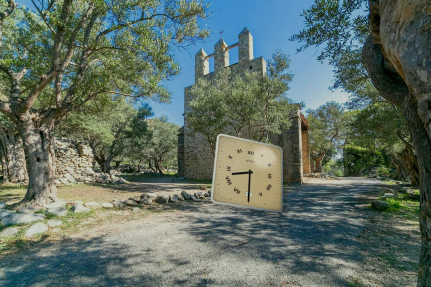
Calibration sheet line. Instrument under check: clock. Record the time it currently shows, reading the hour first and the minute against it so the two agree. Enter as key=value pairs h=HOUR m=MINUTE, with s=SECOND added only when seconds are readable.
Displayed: h=8 m=30
